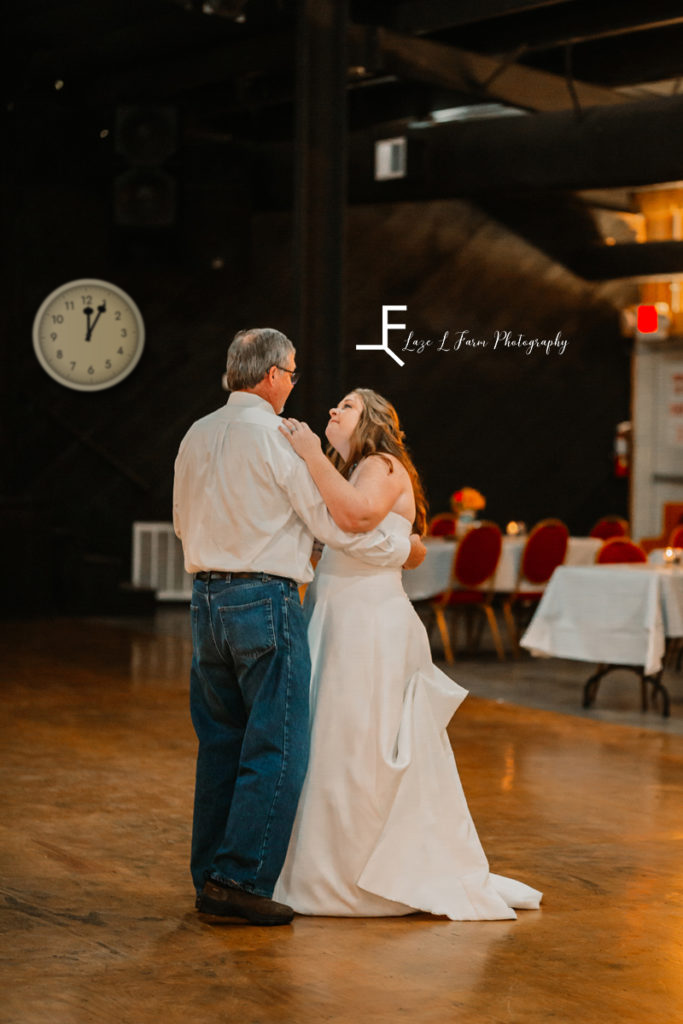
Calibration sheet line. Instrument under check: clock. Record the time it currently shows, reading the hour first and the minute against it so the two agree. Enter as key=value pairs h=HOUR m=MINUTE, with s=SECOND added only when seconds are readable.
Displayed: h=12 m=5
